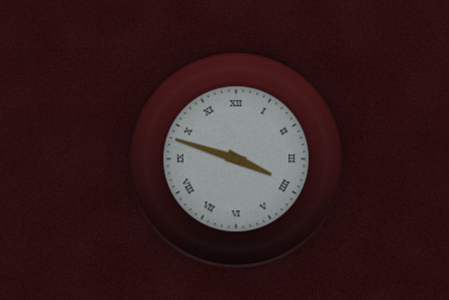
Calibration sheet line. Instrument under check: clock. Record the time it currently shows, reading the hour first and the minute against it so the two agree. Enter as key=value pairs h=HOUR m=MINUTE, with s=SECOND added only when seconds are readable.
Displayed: h=3 m=48
